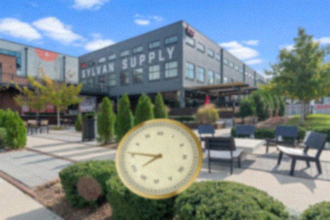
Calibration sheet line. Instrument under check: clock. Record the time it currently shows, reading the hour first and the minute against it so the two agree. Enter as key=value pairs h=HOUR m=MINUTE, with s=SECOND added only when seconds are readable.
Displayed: h=7 m=46
